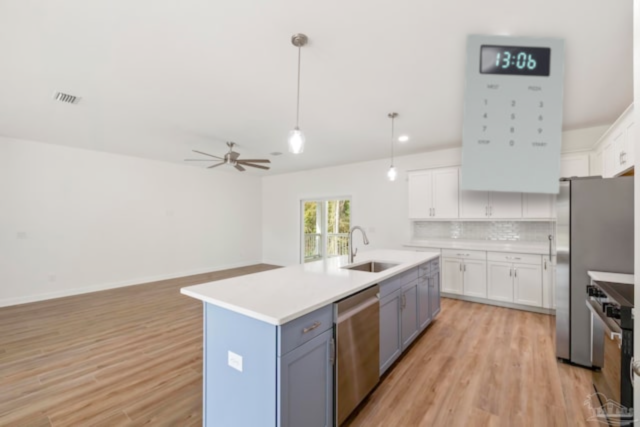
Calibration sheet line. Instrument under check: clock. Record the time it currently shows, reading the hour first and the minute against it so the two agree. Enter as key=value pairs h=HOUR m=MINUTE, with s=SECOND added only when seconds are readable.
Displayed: h=13 m=6
